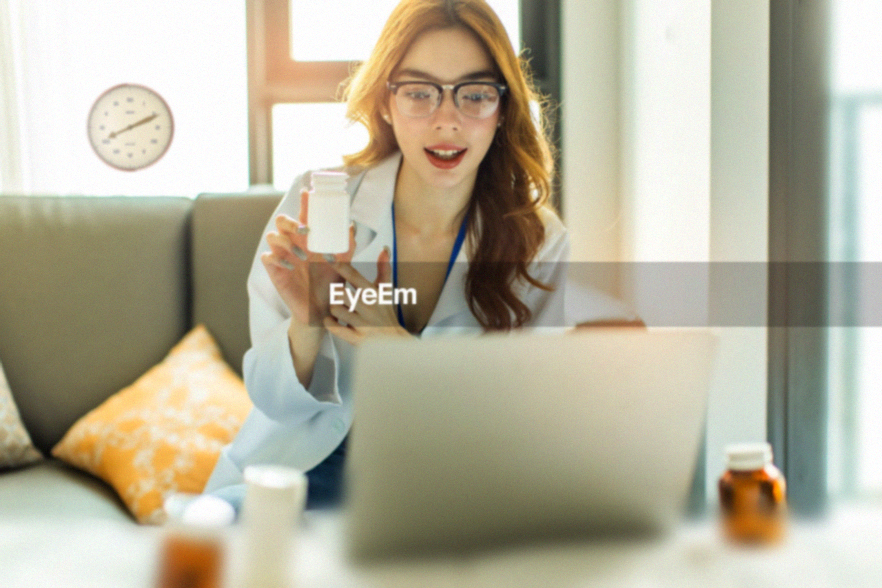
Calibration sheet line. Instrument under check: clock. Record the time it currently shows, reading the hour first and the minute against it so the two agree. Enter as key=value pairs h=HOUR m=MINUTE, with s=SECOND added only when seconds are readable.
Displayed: h=8 m=11
